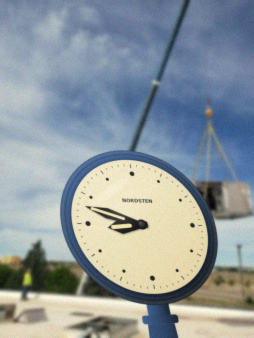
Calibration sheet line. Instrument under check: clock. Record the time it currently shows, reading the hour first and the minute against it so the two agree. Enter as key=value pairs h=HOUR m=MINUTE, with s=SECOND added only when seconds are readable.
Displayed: h=8 m=48
